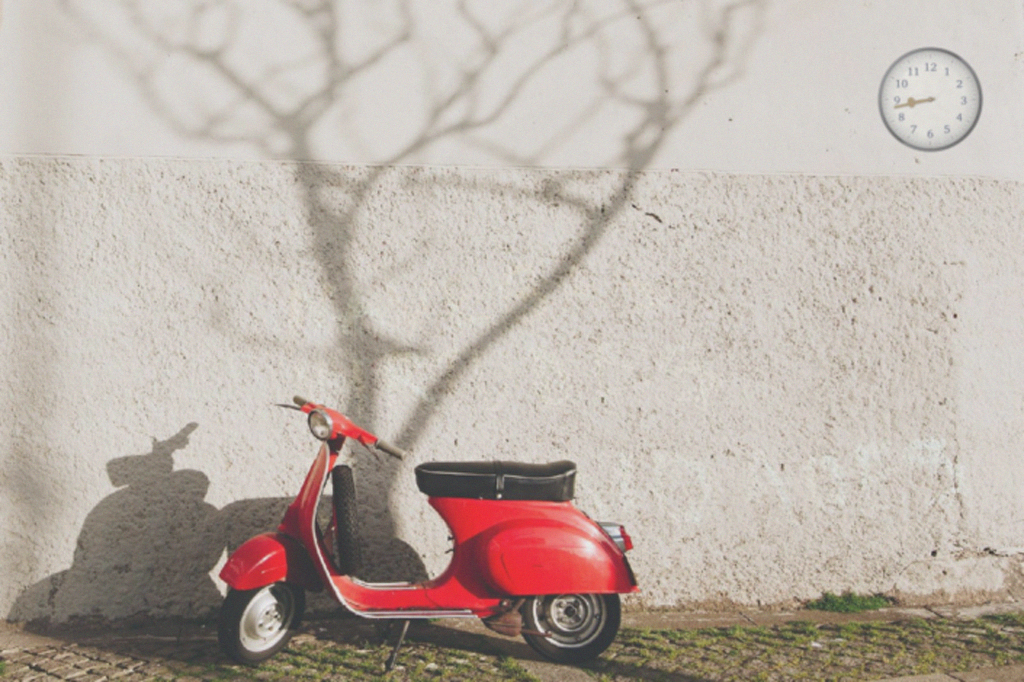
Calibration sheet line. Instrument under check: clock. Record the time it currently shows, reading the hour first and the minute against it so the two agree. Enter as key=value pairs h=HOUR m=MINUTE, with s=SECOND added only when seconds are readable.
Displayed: h=8 m=43
